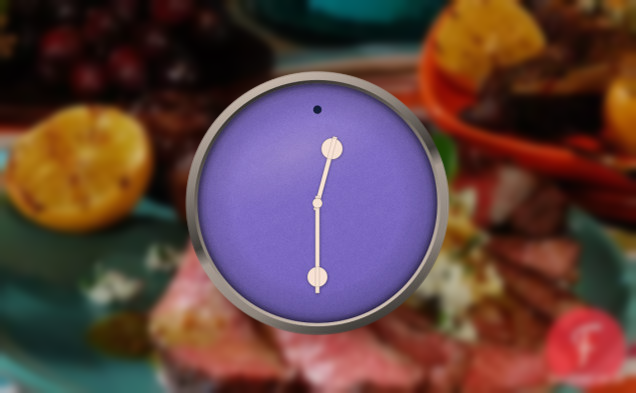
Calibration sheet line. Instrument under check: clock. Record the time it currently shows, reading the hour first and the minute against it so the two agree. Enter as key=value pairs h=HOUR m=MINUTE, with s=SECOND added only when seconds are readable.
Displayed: h=12 m=30
